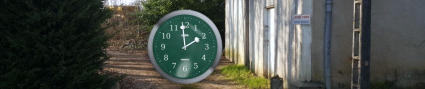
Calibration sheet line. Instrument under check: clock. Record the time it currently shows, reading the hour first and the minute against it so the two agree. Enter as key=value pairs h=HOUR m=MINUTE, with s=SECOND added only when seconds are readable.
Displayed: h=1 m=59
